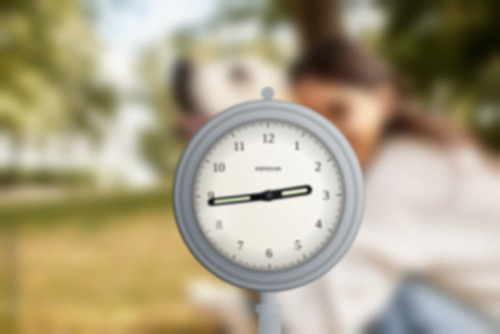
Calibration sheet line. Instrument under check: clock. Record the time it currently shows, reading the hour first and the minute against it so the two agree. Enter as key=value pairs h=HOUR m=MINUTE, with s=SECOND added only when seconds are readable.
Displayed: h=2 m=44
